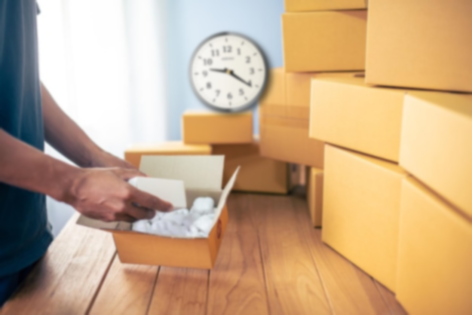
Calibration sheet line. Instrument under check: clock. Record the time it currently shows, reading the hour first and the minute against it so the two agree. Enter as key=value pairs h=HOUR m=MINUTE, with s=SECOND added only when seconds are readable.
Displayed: h=9 m=21
